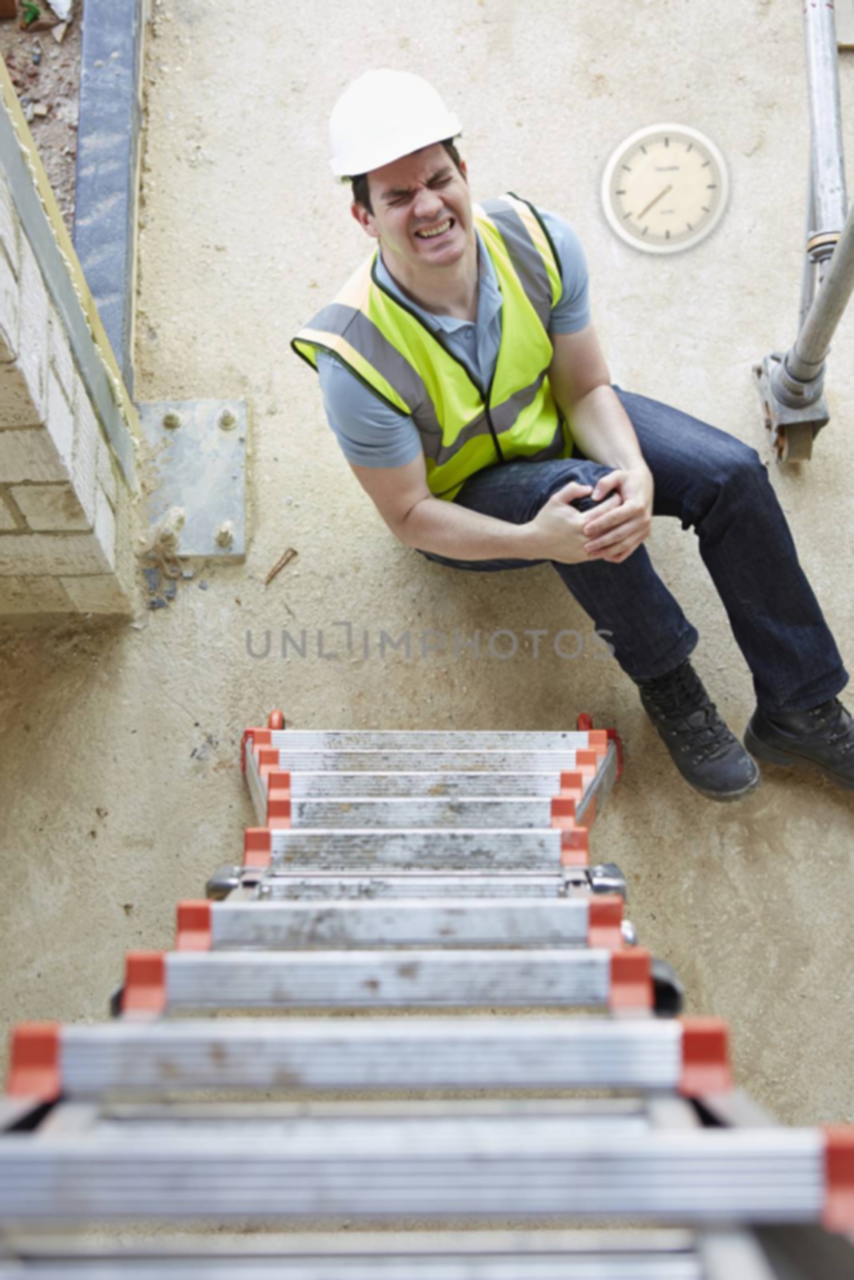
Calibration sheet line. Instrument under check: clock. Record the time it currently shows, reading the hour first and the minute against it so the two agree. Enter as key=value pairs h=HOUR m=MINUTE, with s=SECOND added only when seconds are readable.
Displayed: h=7 m=38
